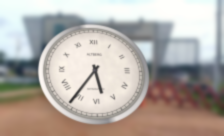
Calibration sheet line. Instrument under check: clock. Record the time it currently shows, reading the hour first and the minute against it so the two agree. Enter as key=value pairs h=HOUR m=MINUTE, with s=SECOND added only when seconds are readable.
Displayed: h=5 m=36
